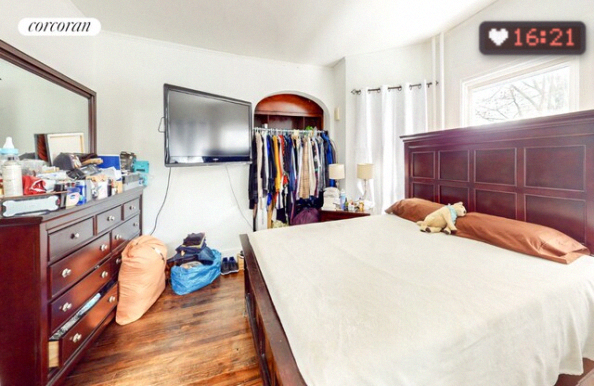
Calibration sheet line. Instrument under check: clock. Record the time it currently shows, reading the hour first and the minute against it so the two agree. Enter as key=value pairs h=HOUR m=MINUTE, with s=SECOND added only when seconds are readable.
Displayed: h=16 m=21
